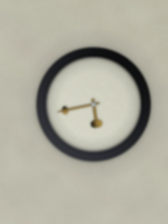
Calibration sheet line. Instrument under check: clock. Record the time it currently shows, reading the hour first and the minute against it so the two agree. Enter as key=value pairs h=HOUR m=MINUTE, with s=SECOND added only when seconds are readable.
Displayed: h=5 m=43
